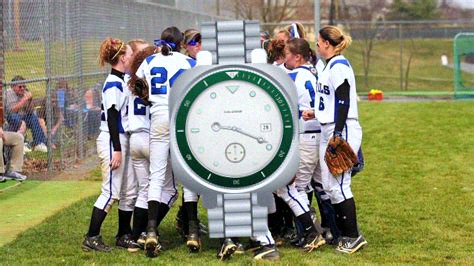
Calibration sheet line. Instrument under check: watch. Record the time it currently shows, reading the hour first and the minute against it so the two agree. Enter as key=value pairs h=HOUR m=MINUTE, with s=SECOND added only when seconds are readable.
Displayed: h=9 m=19
